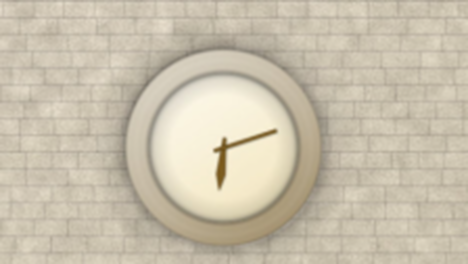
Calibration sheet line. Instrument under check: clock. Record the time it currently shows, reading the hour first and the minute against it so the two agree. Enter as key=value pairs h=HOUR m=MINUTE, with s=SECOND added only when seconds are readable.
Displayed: h=6 m=12
